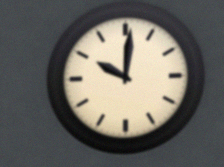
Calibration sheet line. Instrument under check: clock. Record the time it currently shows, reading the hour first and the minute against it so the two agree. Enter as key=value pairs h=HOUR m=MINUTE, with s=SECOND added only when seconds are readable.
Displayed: h=10 m=1
